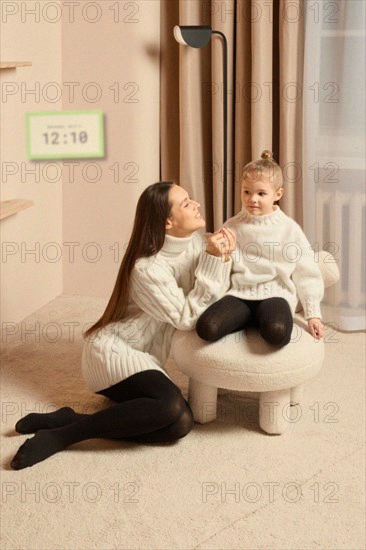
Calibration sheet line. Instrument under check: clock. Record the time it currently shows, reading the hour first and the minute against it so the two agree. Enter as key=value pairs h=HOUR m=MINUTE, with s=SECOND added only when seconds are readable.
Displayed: h=12 m=10
